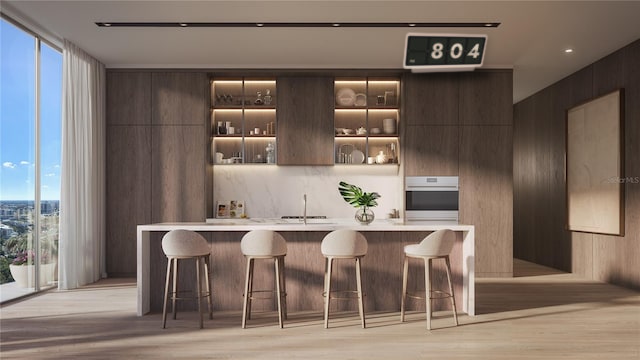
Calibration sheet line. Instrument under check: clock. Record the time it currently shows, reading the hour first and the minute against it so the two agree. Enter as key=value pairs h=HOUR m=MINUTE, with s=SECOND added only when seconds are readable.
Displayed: h=8 m=4
